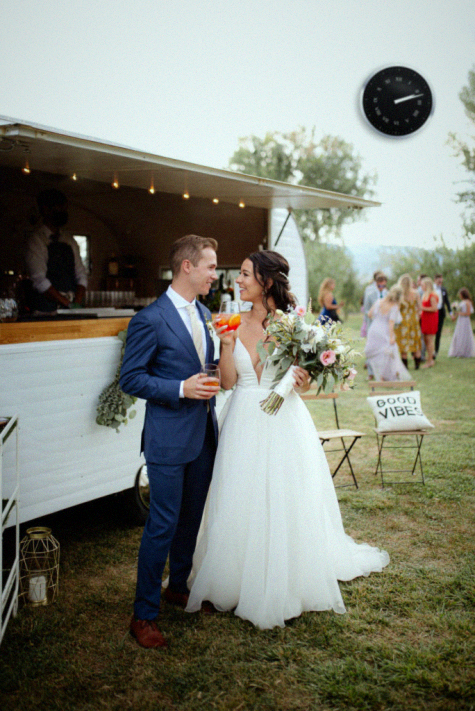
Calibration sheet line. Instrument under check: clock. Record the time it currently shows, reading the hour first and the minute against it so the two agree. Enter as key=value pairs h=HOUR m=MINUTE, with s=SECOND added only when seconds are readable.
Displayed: h=2 m=12
